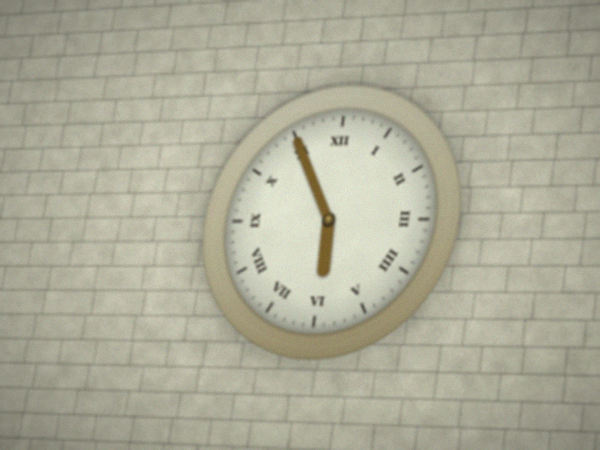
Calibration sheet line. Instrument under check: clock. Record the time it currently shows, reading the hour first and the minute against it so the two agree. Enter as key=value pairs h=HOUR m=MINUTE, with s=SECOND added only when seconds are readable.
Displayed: h=5 m=55
